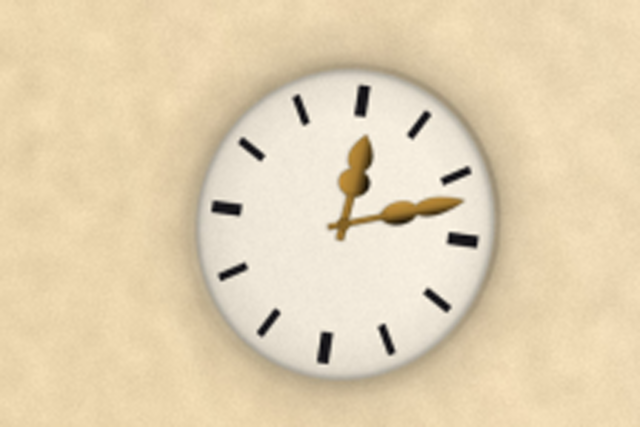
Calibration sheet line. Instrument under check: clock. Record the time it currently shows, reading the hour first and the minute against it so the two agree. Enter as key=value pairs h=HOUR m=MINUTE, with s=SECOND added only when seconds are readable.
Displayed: h=12 m=12
